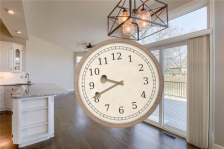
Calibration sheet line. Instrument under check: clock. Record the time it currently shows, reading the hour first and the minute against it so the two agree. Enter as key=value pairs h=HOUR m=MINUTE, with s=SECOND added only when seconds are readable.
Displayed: h=9 m=41
